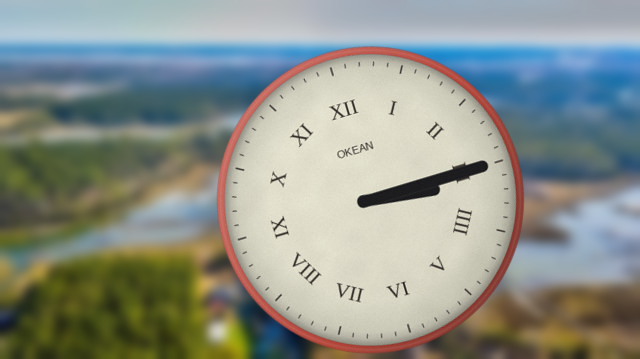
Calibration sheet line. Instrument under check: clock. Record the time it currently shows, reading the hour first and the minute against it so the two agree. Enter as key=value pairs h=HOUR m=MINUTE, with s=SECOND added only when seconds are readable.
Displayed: h=3 m=15
